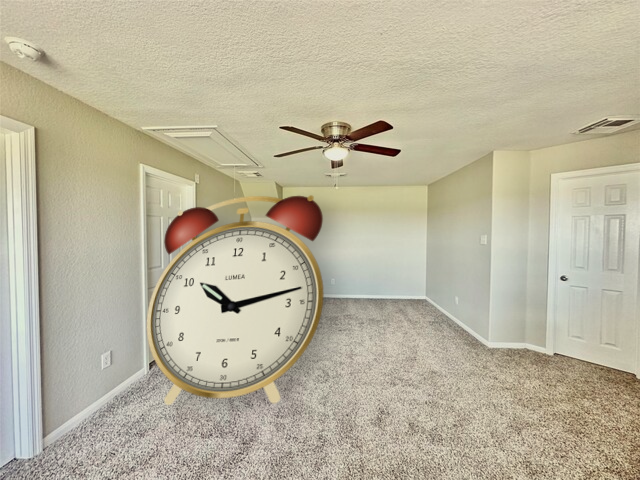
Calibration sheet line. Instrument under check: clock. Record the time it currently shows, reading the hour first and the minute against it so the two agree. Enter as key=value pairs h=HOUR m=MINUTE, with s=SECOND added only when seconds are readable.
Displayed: h=10 m=13
